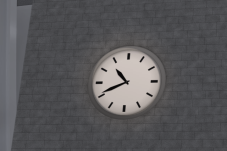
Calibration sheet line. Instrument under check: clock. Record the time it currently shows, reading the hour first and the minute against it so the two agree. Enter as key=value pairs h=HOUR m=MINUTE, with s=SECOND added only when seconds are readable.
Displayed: h=10 m=41
